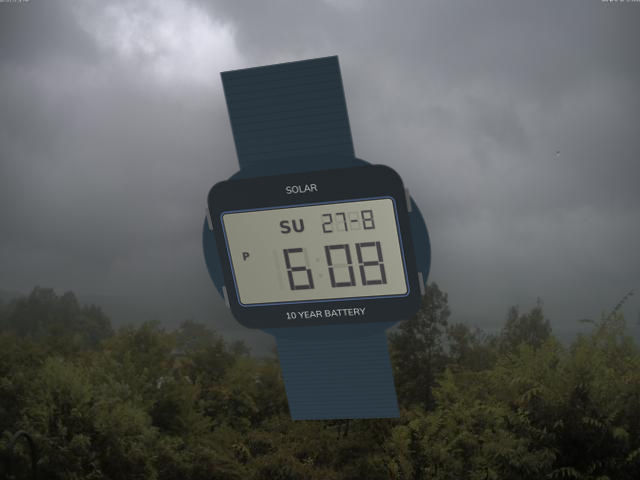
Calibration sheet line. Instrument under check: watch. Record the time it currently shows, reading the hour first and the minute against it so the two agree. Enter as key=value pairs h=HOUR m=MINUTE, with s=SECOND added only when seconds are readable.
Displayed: h=6 m=8
